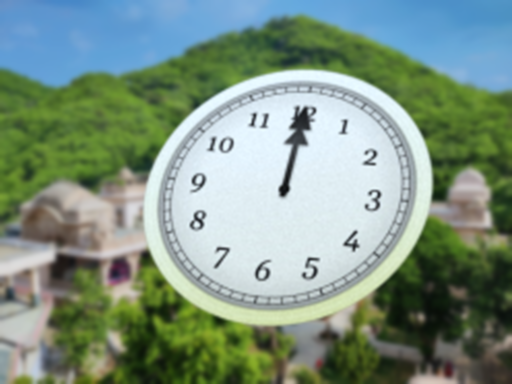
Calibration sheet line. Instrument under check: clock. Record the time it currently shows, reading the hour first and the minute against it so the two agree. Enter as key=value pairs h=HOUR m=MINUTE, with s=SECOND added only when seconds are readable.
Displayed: h=12 m=0
